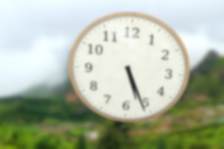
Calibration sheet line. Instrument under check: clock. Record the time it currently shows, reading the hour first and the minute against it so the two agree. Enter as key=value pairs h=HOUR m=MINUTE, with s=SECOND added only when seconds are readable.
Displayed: h=5 m=26
